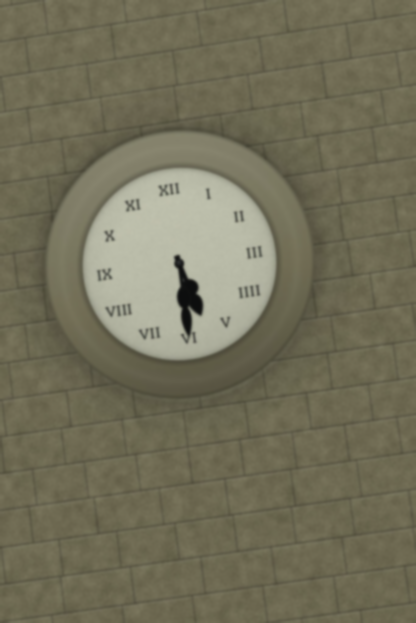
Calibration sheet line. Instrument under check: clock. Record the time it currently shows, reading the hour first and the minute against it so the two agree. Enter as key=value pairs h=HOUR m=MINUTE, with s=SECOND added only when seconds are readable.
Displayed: h=5 m=30
